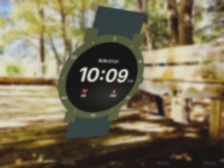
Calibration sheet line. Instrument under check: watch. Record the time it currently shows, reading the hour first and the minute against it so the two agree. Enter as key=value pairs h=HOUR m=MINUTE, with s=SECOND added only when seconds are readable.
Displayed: h=10 m=9
